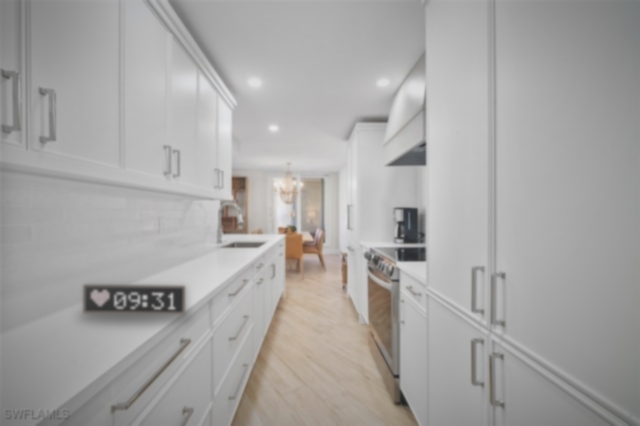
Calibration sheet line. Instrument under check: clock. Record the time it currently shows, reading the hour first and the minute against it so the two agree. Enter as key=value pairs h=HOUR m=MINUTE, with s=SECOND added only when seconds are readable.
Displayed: h=9 m=31
